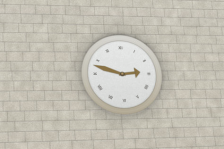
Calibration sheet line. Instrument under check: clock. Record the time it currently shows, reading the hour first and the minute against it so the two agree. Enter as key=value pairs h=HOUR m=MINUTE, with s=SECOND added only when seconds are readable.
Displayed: h=2 m=48
